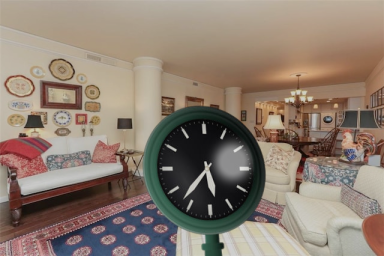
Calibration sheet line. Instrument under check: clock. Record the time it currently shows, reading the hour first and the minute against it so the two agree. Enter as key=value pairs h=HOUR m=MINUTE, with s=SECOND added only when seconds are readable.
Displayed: h=5 m=37
